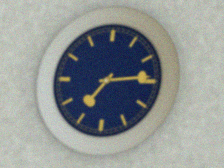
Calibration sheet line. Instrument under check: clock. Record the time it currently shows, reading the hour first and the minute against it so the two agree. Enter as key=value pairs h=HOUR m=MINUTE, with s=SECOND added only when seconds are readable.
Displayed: h=7 m=14
